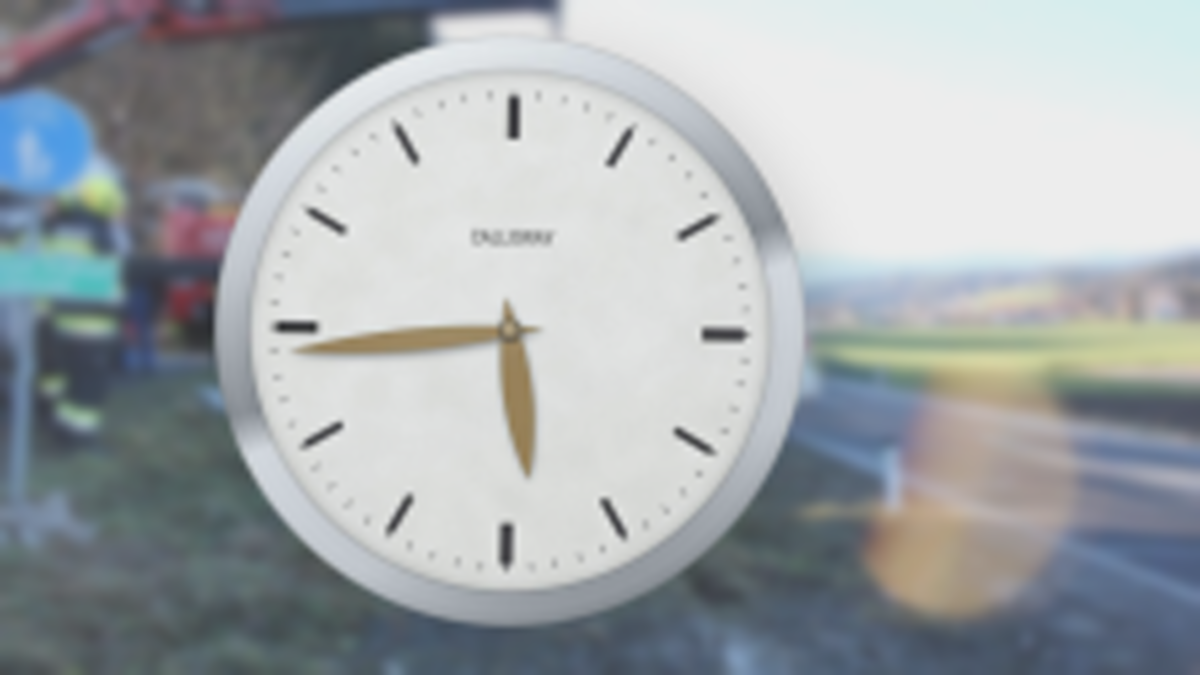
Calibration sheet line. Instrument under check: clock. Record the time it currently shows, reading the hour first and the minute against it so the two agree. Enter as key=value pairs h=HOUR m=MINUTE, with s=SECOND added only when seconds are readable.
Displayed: h=5 m=44
